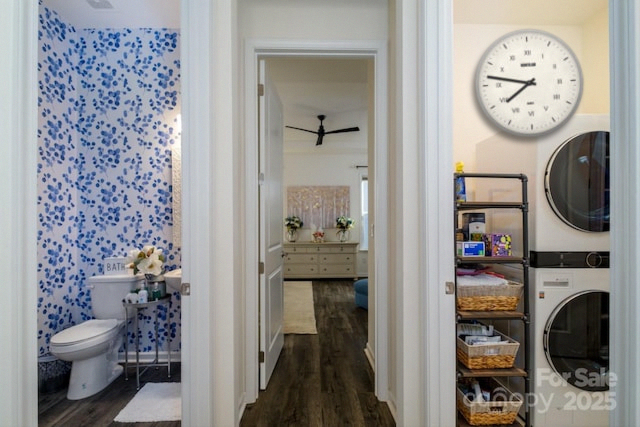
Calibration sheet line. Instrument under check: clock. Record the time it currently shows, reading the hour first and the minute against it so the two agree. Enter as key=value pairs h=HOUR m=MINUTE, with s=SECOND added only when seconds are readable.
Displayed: h=7 m=47
